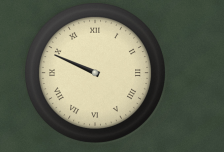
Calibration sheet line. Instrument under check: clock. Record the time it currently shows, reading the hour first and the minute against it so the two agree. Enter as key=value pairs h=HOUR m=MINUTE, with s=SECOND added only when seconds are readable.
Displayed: h=9 m=49
